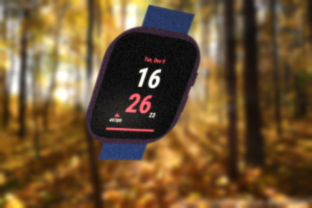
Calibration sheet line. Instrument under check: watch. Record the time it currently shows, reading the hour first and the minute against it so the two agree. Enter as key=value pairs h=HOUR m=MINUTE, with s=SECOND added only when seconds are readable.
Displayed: h=16 m=26
